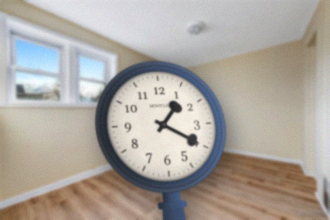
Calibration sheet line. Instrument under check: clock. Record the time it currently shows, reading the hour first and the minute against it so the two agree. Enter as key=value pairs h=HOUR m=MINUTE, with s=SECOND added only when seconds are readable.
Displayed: h=1 m=20
